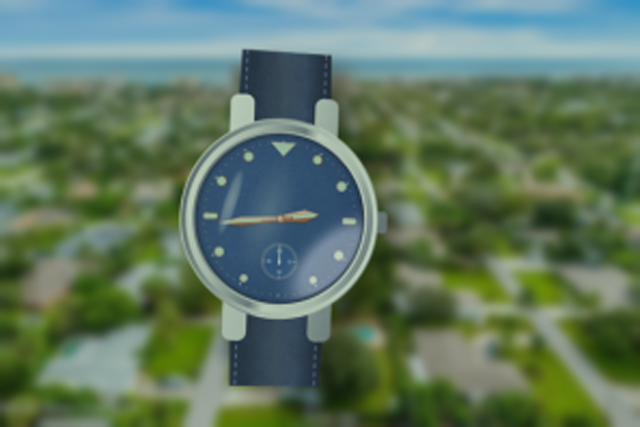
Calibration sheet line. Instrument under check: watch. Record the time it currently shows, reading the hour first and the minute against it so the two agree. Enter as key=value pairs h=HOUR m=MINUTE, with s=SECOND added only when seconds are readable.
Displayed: h=2 m=44
